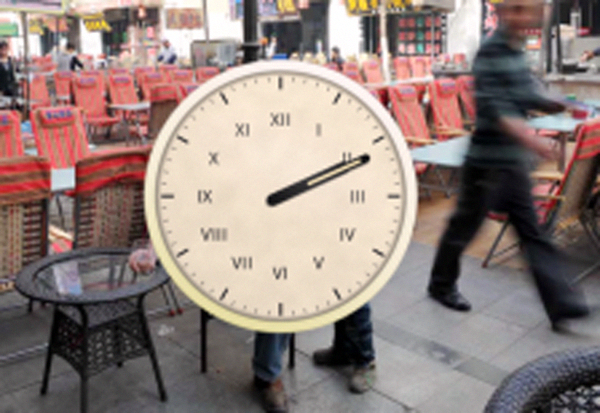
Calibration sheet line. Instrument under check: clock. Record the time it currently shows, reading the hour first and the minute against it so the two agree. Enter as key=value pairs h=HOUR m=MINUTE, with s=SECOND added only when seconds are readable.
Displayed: h=2 m=11
